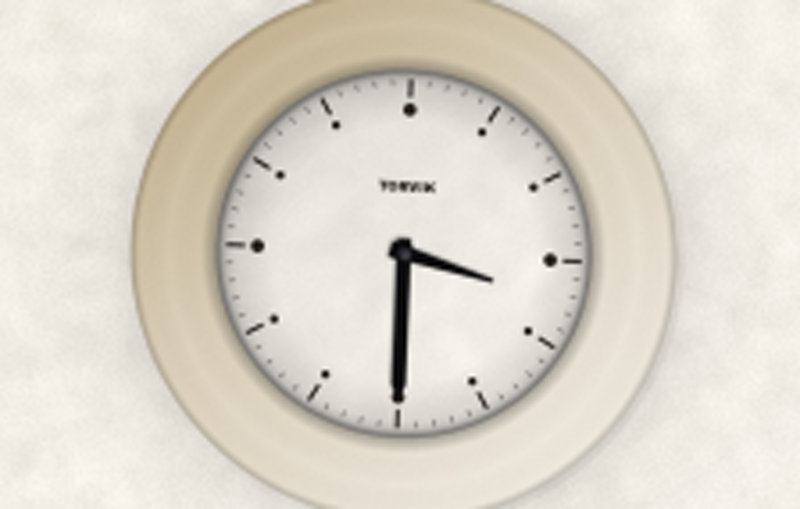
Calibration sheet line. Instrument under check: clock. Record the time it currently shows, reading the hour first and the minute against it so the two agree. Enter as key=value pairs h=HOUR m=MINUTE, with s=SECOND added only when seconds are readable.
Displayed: h=3 m=30
